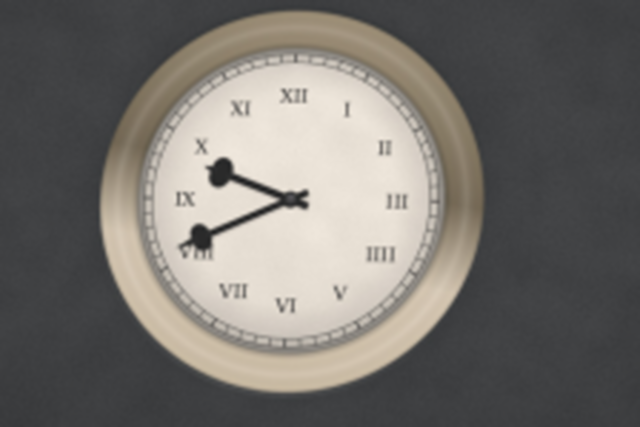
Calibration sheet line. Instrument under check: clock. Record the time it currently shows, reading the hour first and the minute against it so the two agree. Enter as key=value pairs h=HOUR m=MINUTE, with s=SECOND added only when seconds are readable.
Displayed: h=9 m=41
